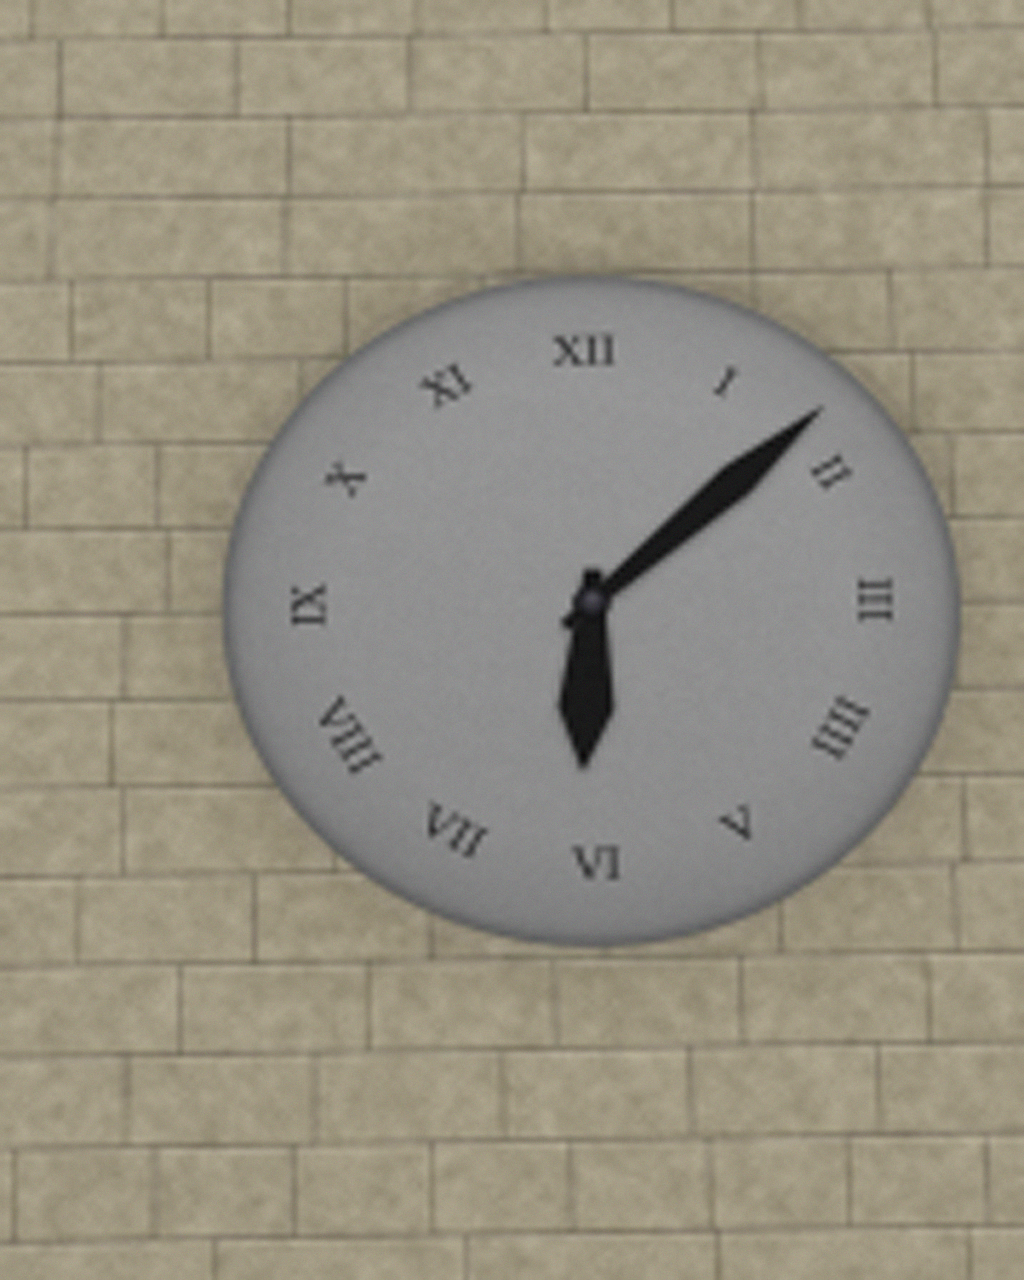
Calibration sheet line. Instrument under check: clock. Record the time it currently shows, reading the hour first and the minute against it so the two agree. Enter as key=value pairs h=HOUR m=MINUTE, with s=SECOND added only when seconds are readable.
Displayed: h=6 m=8
